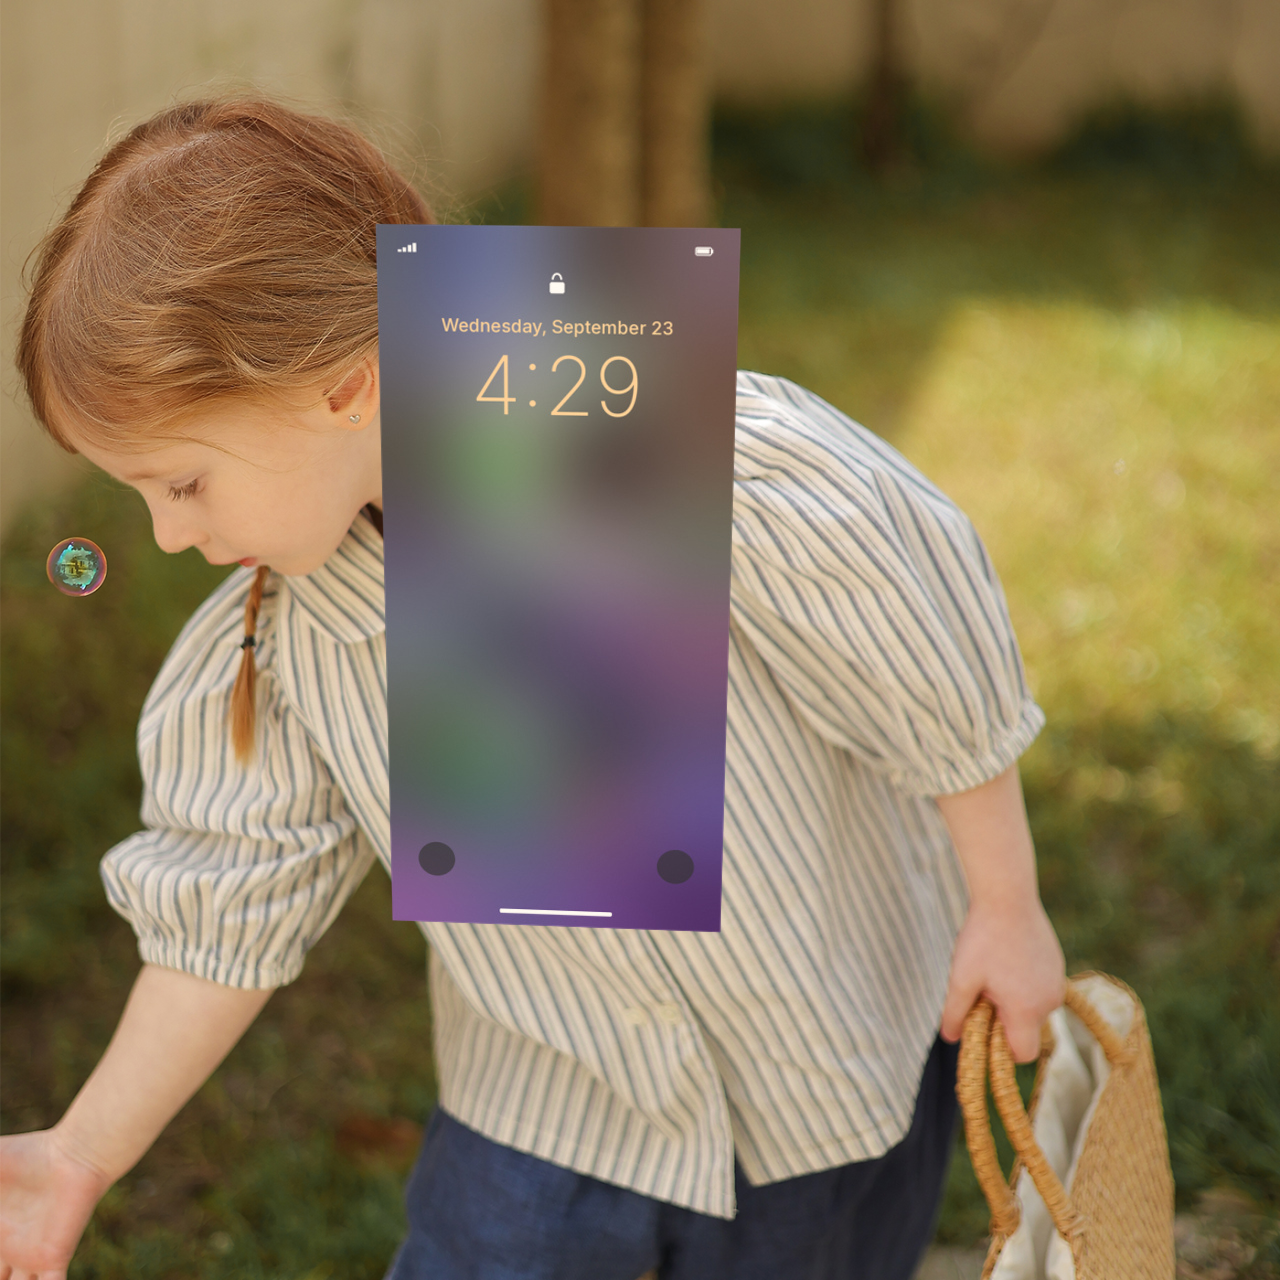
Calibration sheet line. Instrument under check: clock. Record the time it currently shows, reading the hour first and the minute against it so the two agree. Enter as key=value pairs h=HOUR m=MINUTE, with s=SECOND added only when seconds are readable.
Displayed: h=4 m=29
